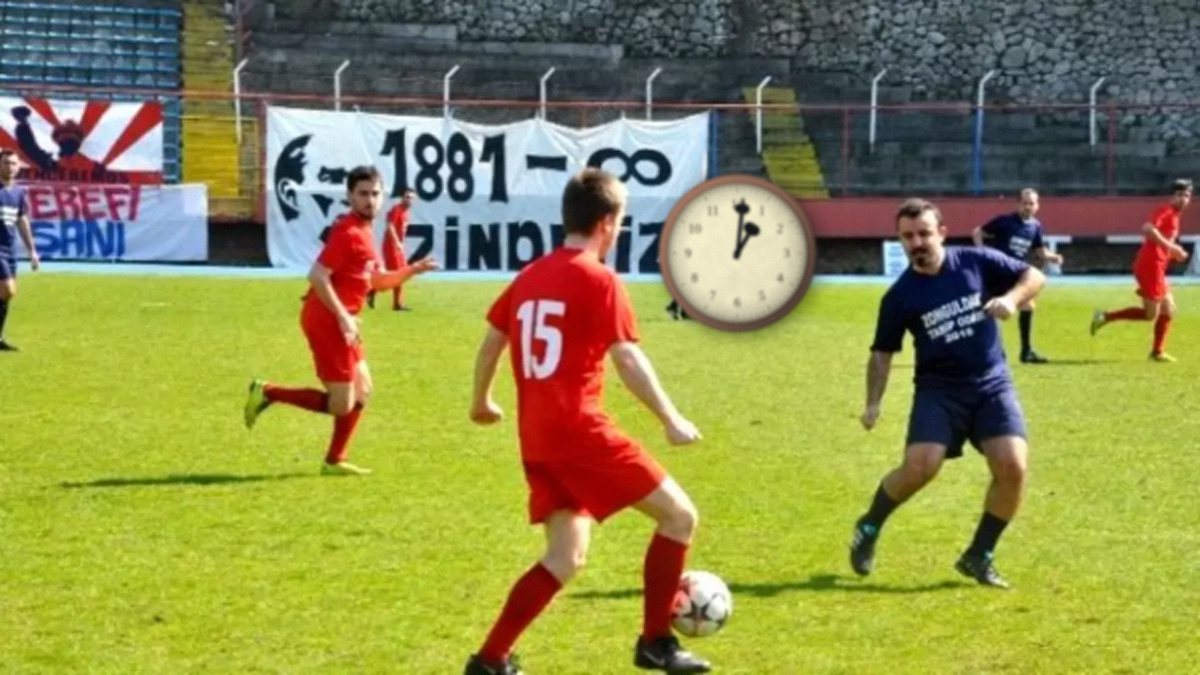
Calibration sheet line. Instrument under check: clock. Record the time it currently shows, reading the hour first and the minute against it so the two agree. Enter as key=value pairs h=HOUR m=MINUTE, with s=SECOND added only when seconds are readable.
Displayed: h=1 m=1
